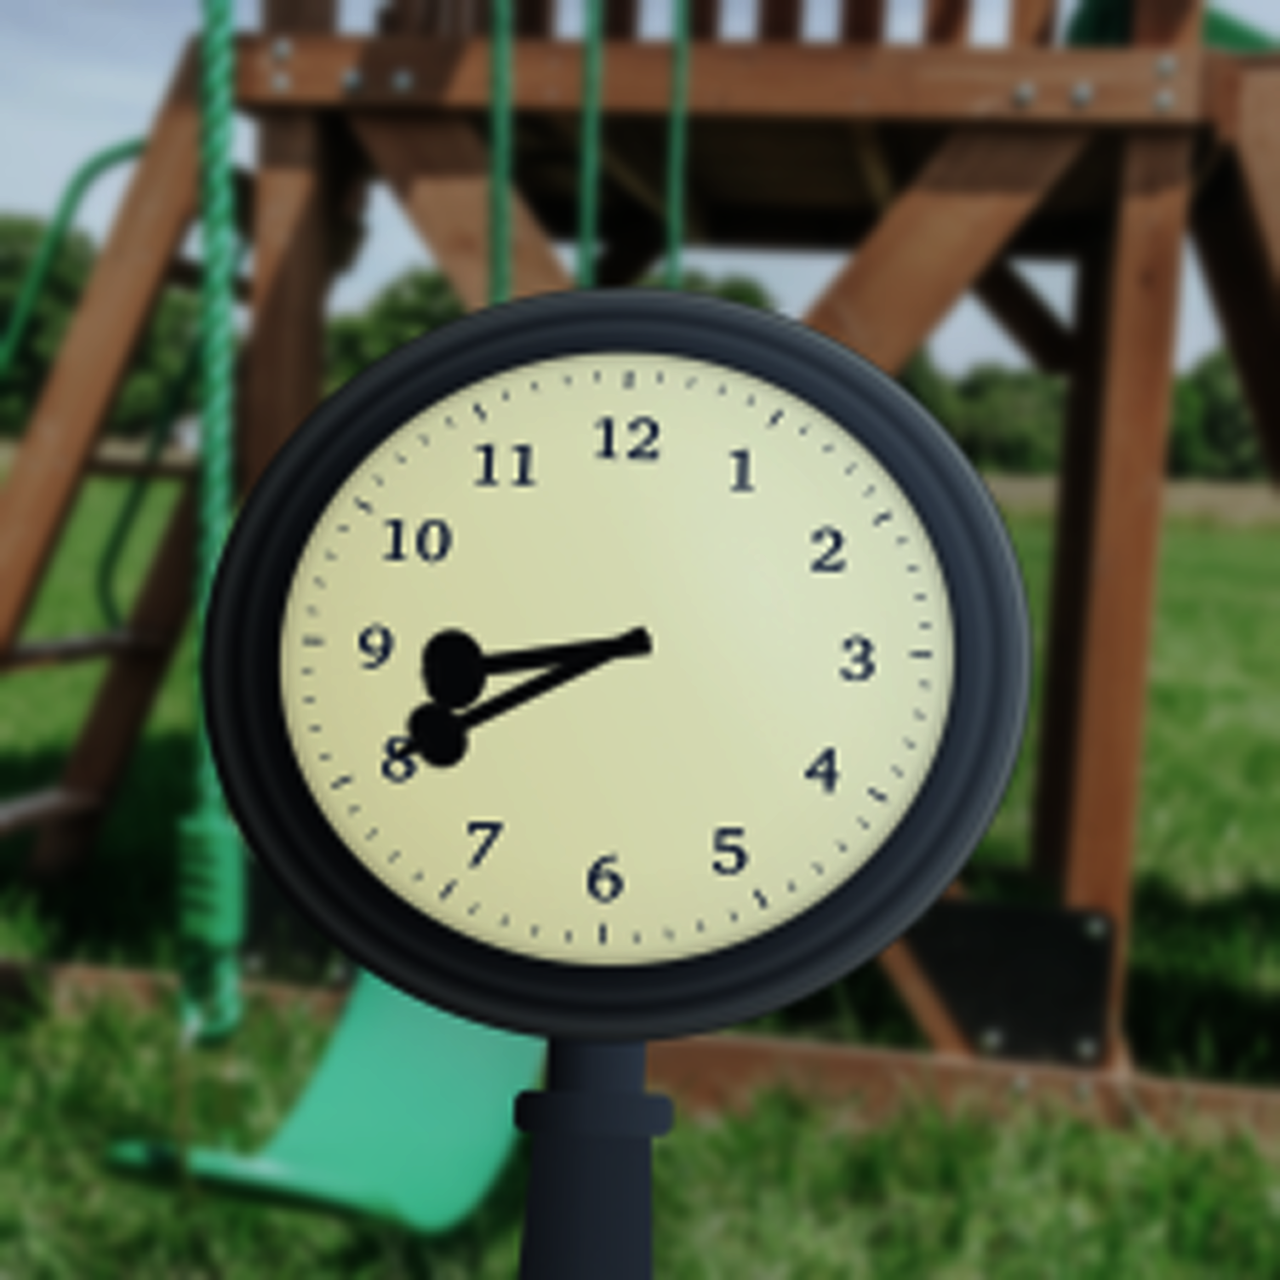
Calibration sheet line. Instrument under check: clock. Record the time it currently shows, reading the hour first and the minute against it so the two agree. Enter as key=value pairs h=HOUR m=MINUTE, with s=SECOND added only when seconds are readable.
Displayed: h=8 m=40
